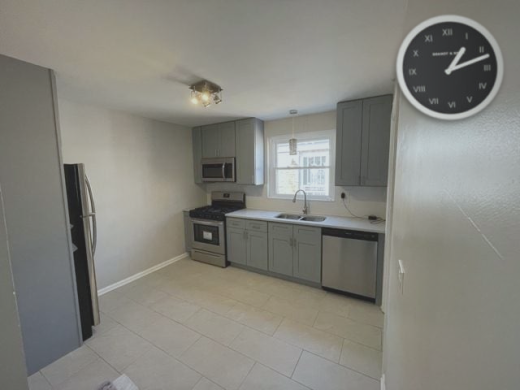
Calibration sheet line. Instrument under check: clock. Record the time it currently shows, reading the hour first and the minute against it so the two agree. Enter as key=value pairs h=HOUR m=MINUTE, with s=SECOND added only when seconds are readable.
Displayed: h=1 m=12
